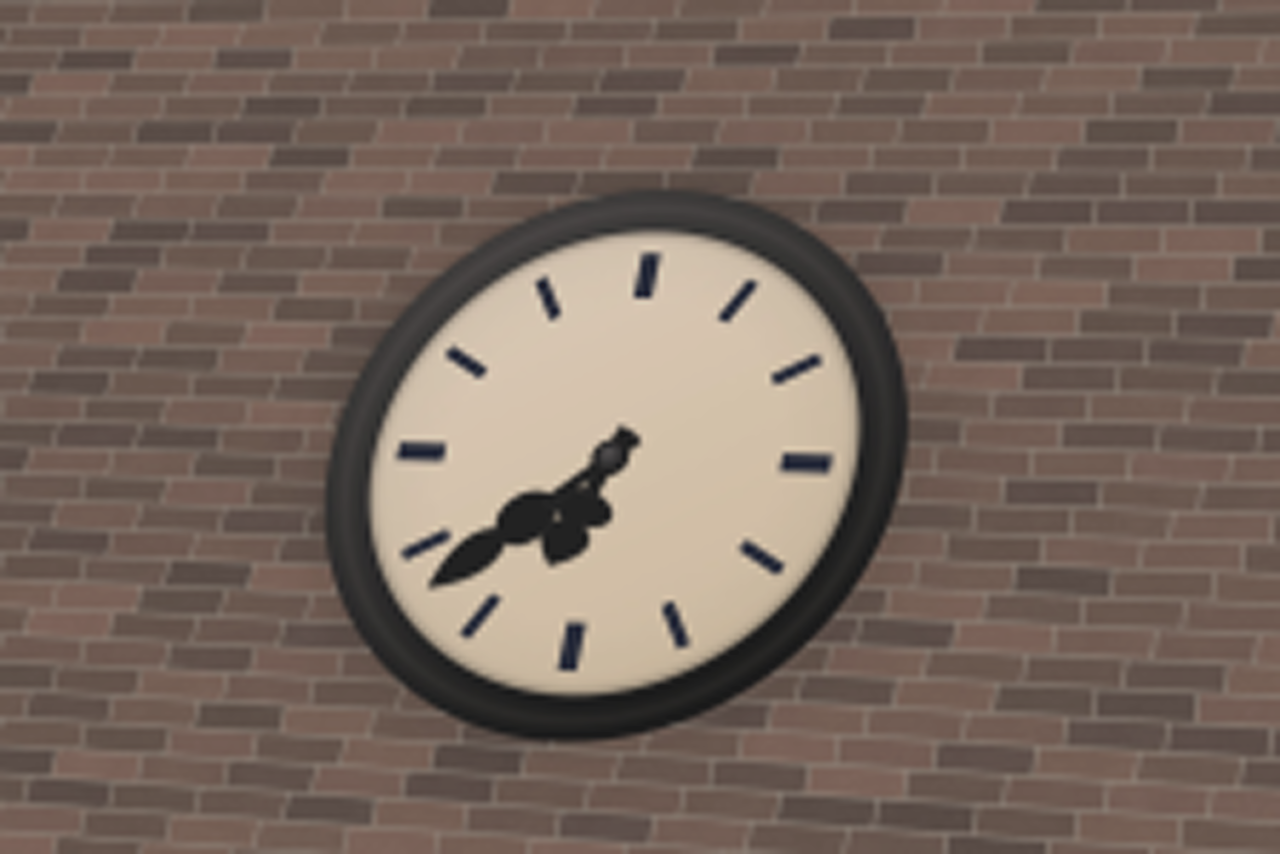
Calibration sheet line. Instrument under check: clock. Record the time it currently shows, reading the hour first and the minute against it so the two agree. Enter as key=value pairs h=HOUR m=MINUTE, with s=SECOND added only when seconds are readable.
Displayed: h=6 m=38
